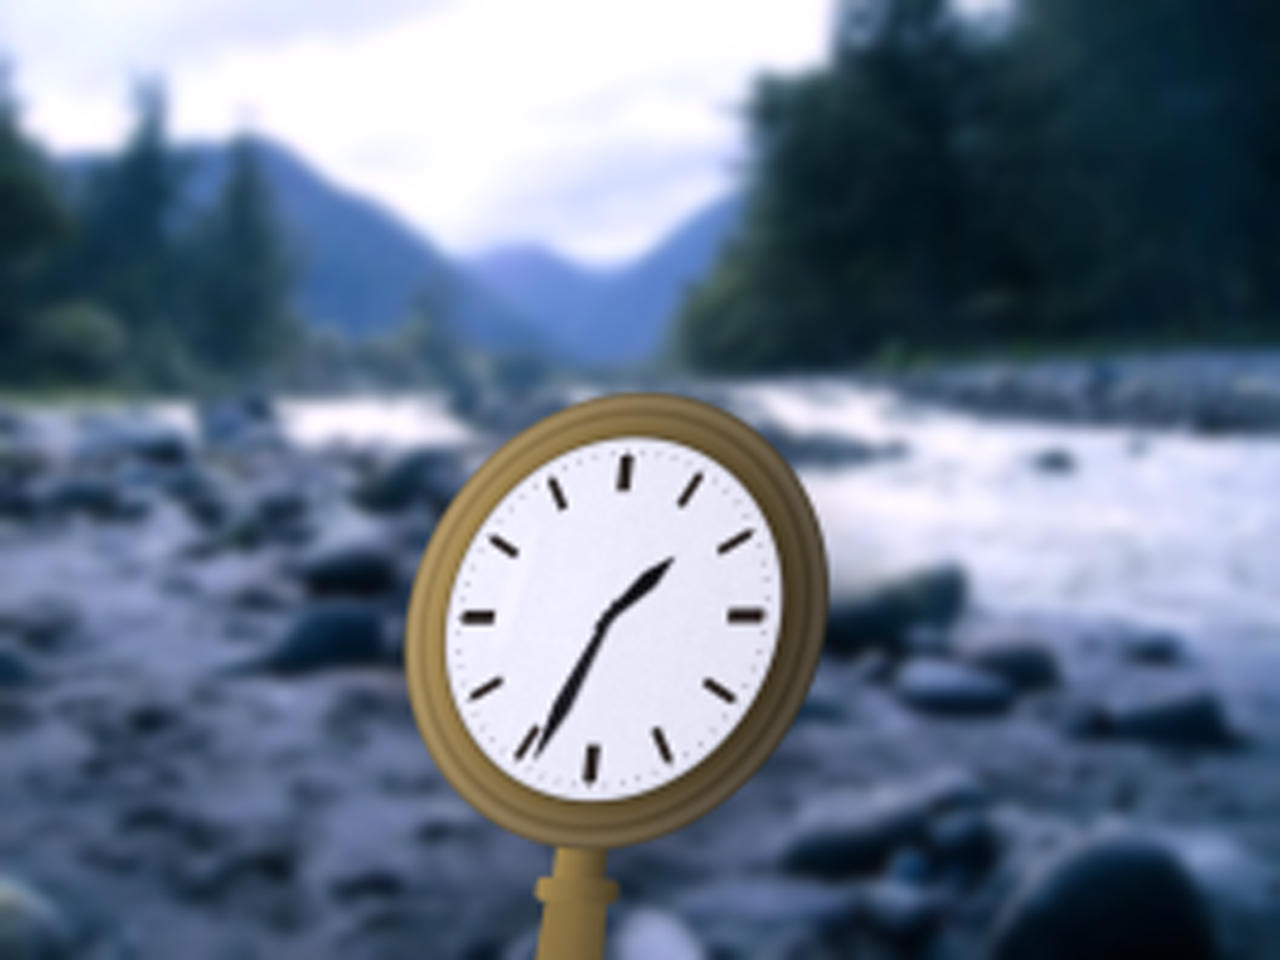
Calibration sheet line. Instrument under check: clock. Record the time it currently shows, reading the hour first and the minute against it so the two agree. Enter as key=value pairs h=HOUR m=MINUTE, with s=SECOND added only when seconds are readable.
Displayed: h=1 m=34
